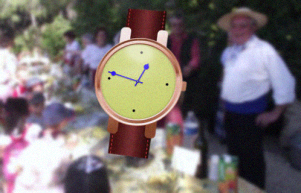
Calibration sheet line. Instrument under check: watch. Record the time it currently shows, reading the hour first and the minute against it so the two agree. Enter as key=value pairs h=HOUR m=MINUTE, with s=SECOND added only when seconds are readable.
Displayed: h=12 m=47
